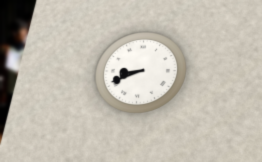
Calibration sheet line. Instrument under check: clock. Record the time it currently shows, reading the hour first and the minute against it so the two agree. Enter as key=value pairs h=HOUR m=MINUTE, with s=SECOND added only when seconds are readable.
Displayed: h=8 m=41
